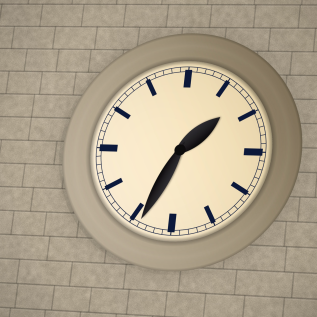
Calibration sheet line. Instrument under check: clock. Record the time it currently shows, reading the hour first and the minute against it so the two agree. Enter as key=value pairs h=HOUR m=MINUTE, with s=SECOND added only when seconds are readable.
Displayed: h=1 m=34
